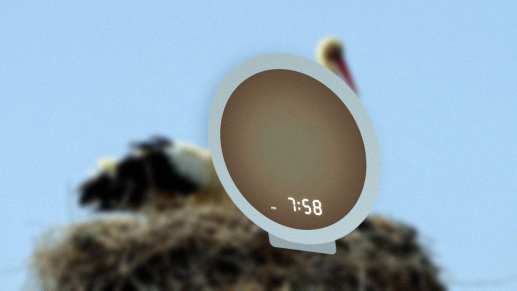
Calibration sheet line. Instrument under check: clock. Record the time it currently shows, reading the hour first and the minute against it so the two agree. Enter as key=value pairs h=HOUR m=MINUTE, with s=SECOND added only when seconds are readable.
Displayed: h=7 m=58
